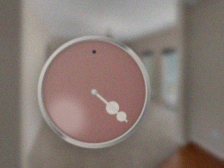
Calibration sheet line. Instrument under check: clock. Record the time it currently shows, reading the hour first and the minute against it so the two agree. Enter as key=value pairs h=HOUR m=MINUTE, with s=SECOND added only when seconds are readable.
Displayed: h=4 m=22
